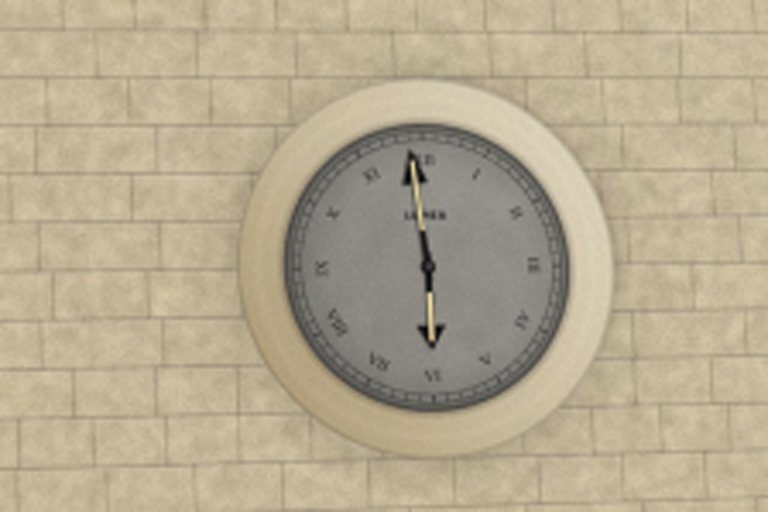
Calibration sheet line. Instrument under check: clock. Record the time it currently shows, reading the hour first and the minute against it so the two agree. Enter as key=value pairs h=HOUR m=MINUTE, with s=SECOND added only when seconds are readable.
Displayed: h=5 m=59
